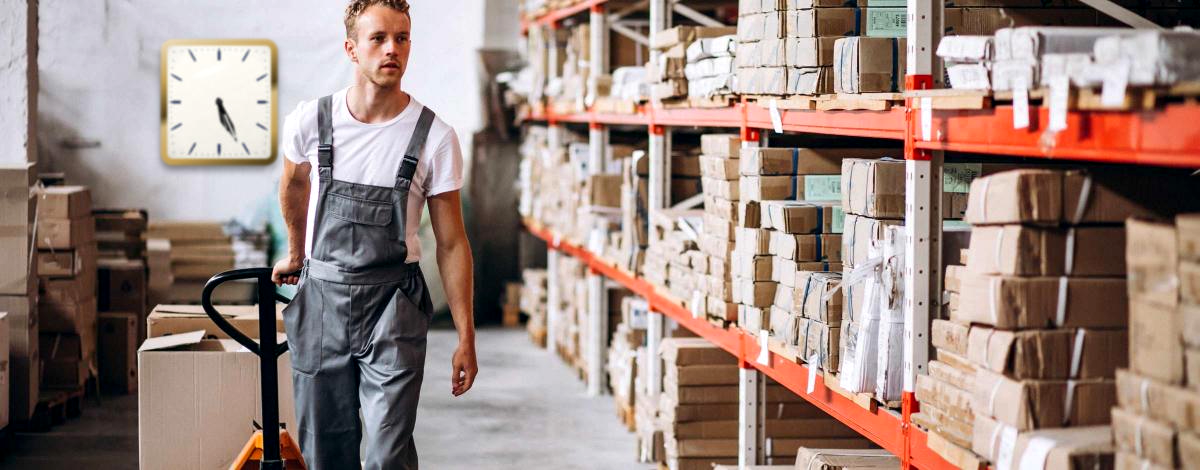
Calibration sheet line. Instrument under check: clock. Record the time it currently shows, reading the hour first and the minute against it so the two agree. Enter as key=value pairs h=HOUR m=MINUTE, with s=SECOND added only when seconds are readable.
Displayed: h=5 m=26
